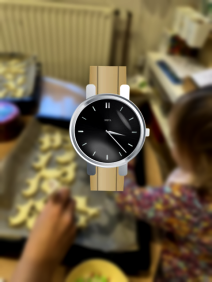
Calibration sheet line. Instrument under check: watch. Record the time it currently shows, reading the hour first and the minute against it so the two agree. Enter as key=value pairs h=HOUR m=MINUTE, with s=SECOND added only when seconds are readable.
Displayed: h=3 m=23
